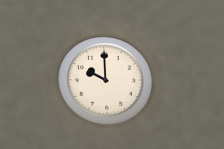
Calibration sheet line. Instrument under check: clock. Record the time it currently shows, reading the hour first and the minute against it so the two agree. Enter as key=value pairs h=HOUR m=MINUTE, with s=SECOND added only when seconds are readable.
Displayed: h=10 m=0
